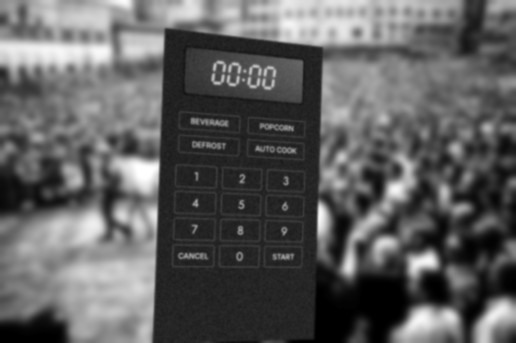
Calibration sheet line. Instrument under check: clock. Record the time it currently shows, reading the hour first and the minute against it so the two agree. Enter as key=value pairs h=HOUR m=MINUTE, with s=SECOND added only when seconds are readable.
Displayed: h=0 m=0
